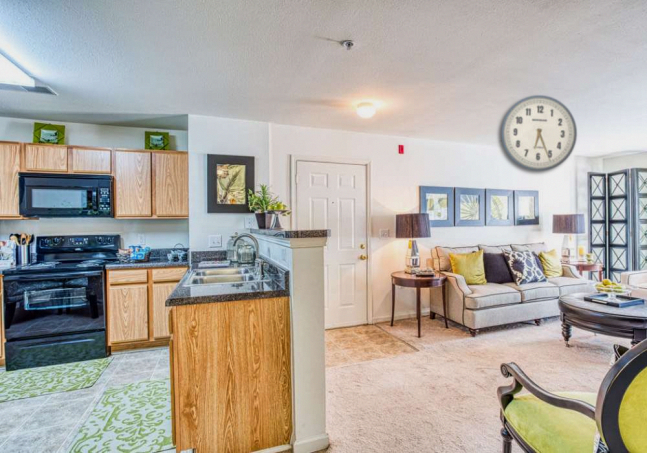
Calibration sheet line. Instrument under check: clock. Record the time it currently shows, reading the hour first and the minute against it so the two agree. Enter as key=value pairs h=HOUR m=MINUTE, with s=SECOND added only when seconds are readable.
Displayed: h=6 m=26
